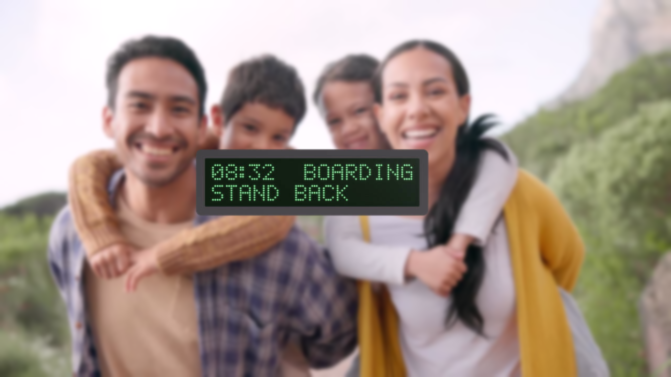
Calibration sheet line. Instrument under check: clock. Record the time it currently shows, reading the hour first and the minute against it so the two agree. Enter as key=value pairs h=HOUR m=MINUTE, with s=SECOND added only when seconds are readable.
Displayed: h=8 m=32
